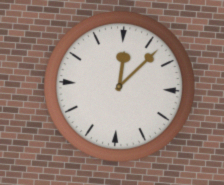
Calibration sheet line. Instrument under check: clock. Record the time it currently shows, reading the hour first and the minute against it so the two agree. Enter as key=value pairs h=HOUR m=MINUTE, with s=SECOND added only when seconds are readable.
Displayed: h=12 m=7
